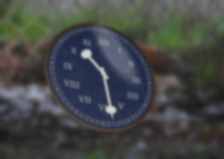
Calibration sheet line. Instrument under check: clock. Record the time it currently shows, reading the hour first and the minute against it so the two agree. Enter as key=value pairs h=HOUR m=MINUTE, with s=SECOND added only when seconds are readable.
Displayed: h=10 m=28
